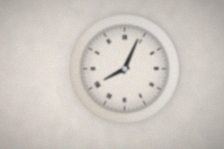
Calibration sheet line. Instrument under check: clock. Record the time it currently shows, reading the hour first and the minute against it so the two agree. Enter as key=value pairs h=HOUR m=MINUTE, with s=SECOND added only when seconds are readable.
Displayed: h=8 m=4
